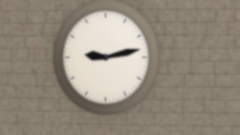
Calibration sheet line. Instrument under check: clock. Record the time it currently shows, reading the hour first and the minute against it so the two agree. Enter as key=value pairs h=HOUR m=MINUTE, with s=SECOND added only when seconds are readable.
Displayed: h=9 m=13
